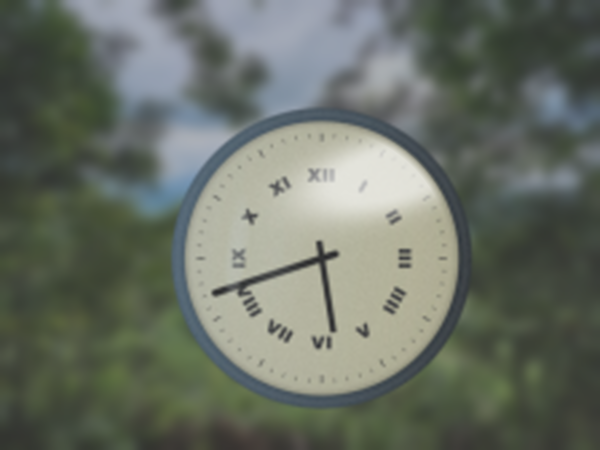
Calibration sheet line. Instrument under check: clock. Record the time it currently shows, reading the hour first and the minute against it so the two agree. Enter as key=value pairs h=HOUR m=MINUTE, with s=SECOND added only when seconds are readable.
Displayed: h=5 m=42
